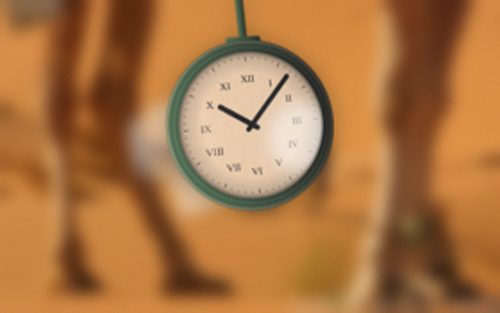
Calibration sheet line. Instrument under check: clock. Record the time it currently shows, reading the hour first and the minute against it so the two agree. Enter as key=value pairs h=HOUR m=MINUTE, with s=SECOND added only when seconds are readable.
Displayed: h=10 m=7
